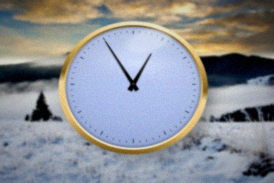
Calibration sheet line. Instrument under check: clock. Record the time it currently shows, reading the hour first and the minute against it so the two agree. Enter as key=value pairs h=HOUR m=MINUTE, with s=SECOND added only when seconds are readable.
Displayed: h=12 m=55
